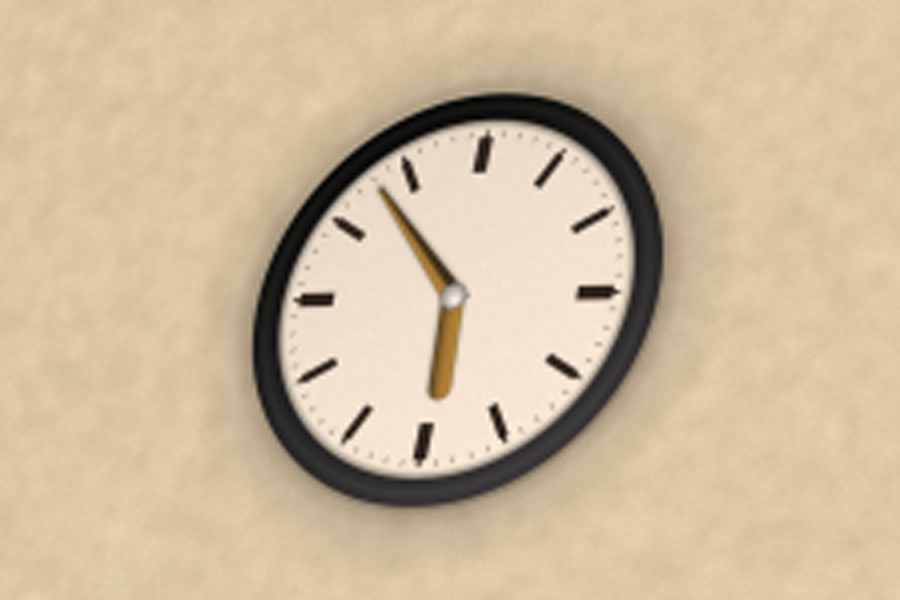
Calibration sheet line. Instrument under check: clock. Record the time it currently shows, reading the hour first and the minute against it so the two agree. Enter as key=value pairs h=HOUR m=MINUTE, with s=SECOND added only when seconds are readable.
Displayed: h=5 m=53
